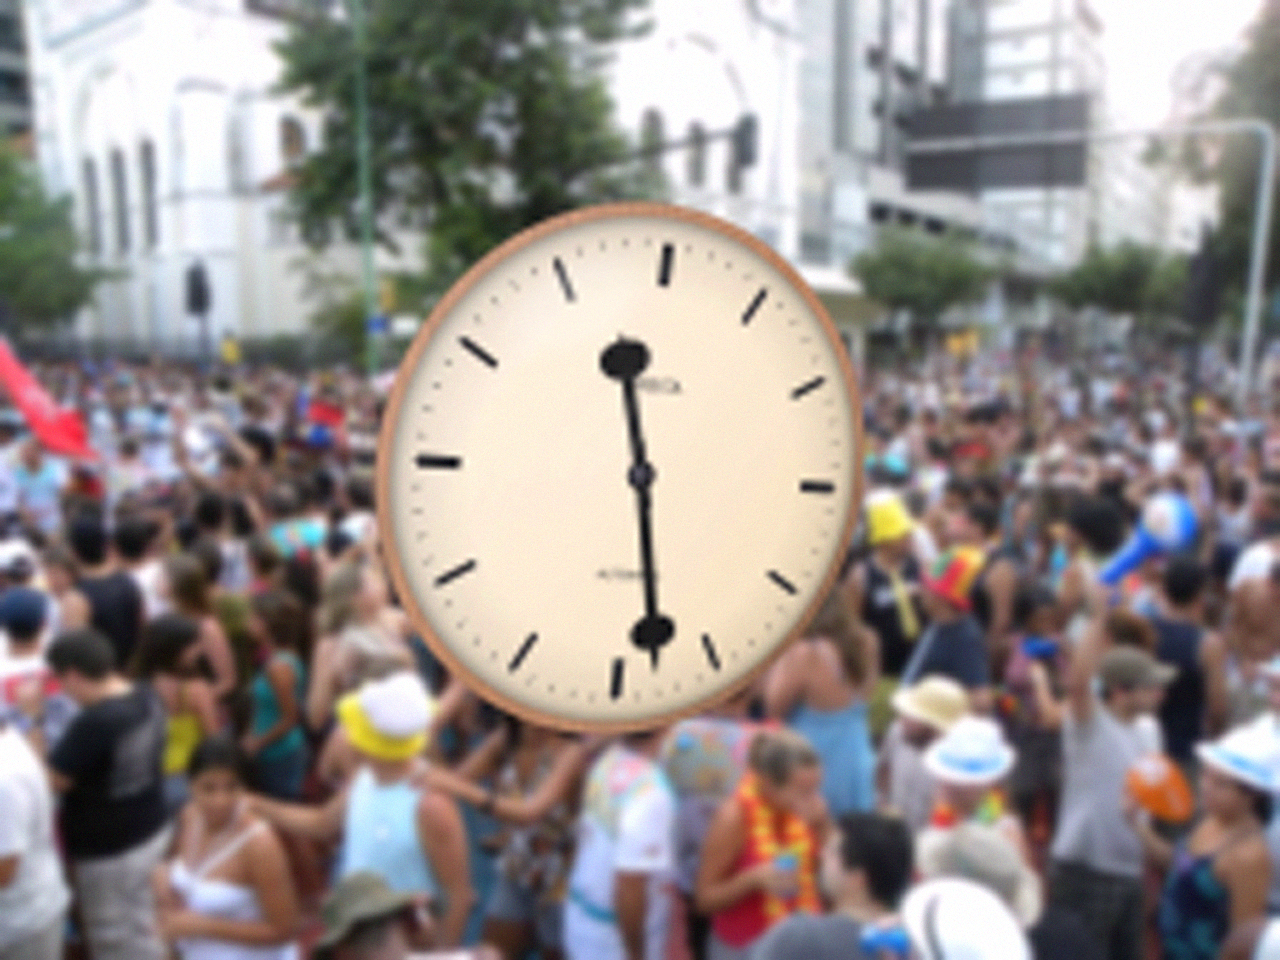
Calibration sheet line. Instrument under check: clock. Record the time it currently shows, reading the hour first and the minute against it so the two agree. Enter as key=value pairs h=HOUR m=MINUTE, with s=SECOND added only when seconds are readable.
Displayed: h=11 m=28
